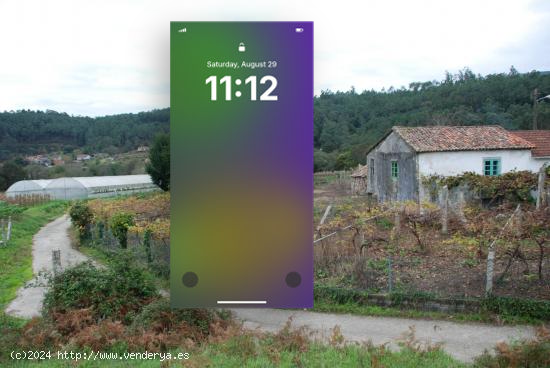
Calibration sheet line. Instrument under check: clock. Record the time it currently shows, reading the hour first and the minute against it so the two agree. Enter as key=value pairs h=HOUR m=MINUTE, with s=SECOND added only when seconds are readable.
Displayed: h=11 m=12
